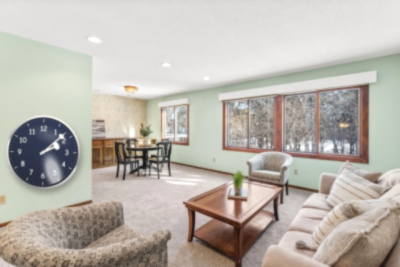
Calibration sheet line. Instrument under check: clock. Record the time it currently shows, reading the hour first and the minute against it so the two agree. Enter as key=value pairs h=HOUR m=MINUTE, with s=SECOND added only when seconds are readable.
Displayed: h=2 m=8
